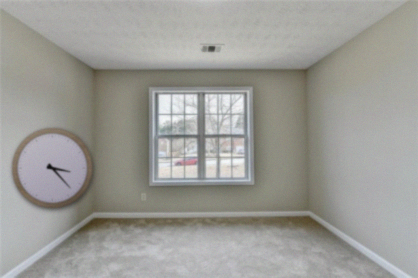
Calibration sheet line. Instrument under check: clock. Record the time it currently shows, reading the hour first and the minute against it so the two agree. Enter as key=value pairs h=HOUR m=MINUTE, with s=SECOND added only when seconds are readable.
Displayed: h=3 m=23
